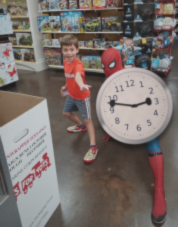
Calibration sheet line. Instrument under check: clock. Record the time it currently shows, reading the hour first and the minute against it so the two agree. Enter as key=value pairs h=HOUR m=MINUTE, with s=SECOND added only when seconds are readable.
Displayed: h=2 m=48
